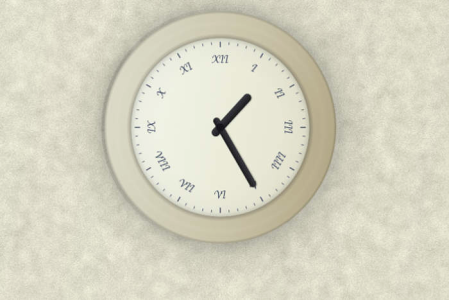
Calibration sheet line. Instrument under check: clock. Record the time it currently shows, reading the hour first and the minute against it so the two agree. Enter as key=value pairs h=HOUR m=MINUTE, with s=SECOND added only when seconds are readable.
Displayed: h=1 m=25
